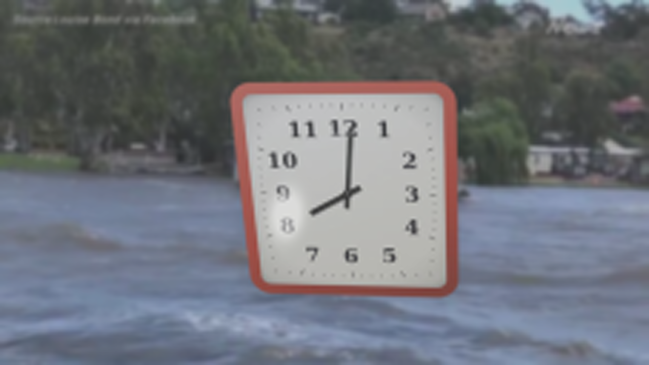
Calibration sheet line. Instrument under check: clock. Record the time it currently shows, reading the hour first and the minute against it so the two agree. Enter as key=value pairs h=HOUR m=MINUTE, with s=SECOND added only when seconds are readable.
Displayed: h=8 m=1
